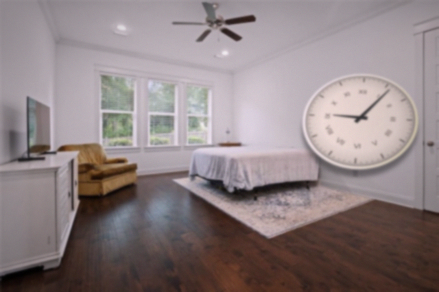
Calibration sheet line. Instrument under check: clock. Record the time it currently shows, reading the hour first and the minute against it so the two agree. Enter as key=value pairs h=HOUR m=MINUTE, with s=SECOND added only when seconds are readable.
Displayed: h=9 m=6
